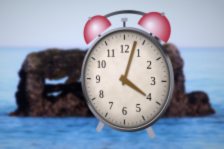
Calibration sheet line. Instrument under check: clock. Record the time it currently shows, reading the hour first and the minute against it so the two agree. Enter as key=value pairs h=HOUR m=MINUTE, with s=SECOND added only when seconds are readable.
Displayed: h=4 m=3
